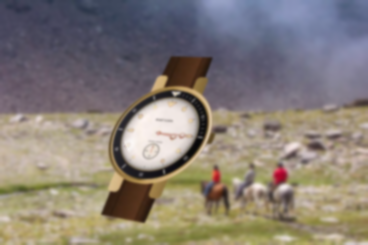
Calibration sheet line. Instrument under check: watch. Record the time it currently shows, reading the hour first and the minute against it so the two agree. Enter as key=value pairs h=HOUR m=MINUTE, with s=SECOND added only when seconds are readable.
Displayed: h=3 m=15
